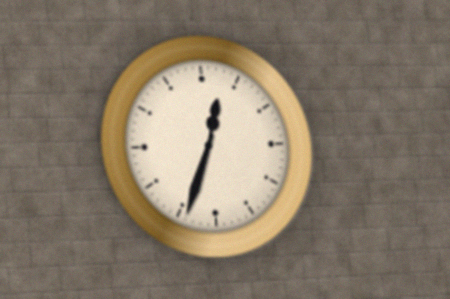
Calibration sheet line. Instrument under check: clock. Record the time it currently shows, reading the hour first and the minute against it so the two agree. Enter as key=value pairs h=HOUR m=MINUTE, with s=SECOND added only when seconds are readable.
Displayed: h=12 m=34
